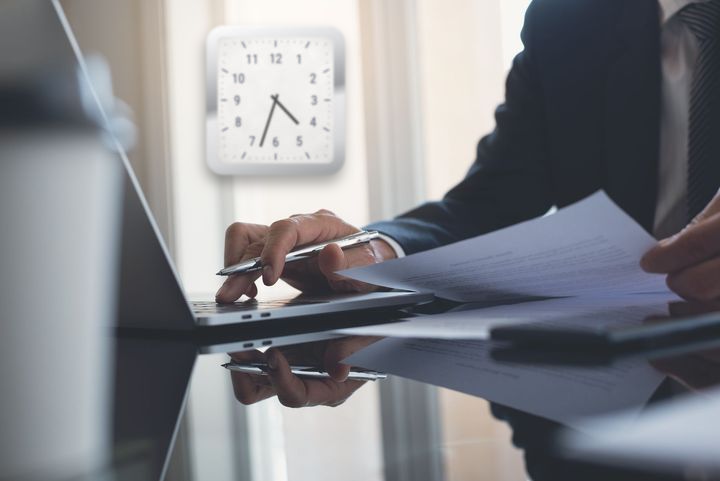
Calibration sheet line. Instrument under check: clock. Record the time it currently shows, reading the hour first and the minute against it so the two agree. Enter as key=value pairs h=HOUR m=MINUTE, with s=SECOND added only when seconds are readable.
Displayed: h=4 m=33
